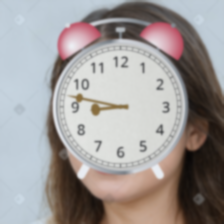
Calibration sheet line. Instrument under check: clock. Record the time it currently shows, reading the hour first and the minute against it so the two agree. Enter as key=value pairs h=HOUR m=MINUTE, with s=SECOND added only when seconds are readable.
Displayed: h=8 m=47
